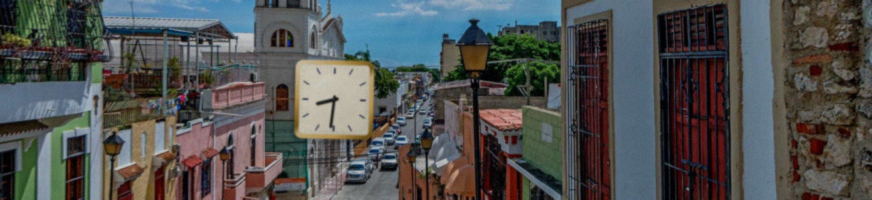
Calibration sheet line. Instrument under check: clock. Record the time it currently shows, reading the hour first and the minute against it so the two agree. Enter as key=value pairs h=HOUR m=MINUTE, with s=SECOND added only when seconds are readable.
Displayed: h=8 m=31
